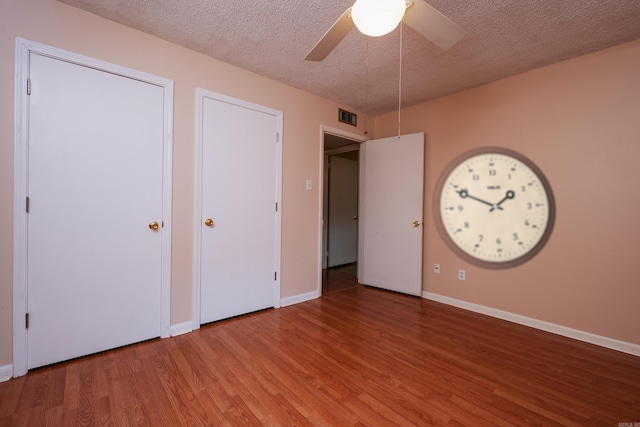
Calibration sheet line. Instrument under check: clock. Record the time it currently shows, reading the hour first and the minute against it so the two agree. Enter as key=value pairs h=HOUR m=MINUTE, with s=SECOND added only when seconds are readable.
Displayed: h=1 m=49
